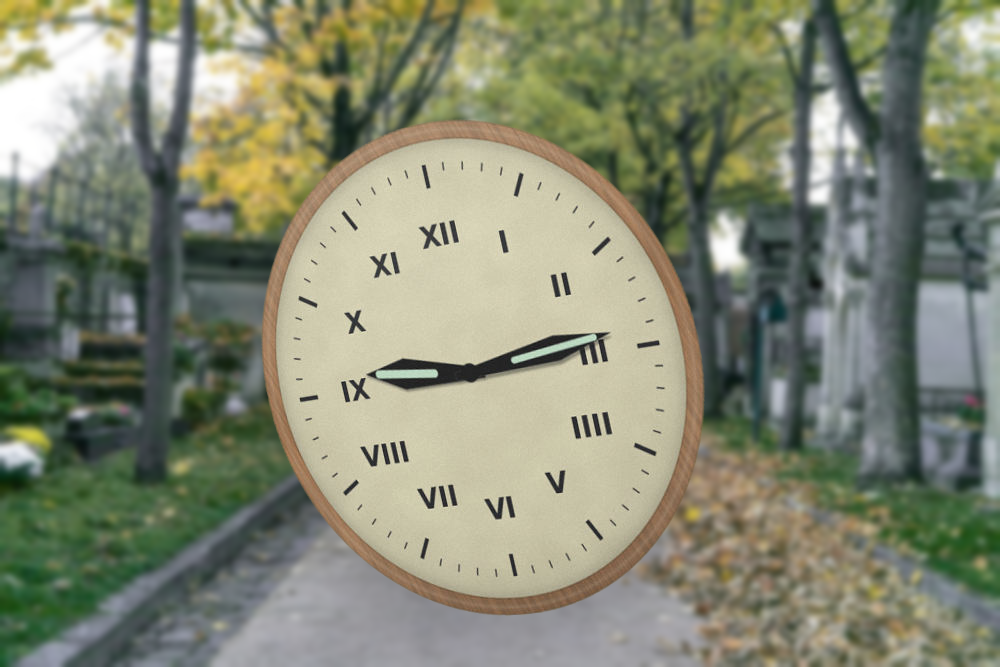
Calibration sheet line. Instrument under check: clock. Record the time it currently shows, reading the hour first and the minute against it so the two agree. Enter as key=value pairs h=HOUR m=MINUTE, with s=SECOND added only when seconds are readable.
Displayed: h=9 m=14
